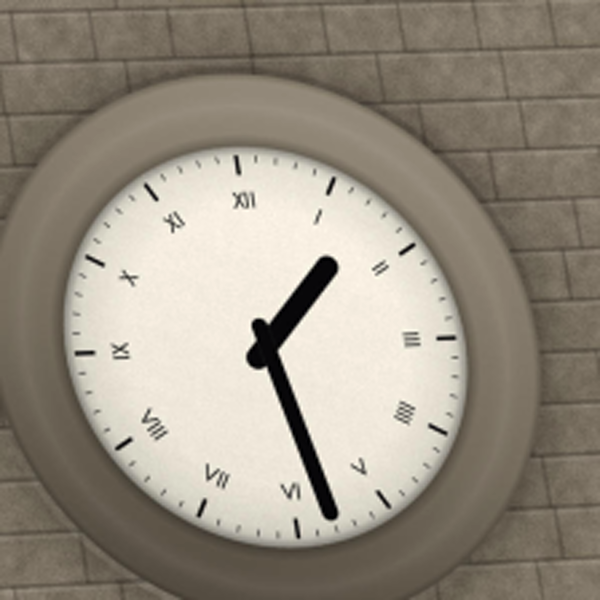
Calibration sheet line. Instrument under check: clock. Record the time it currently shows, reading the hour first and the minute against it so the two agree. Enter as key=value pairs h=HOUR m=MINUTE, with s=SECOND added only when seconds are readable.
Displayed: h=1 m=28
